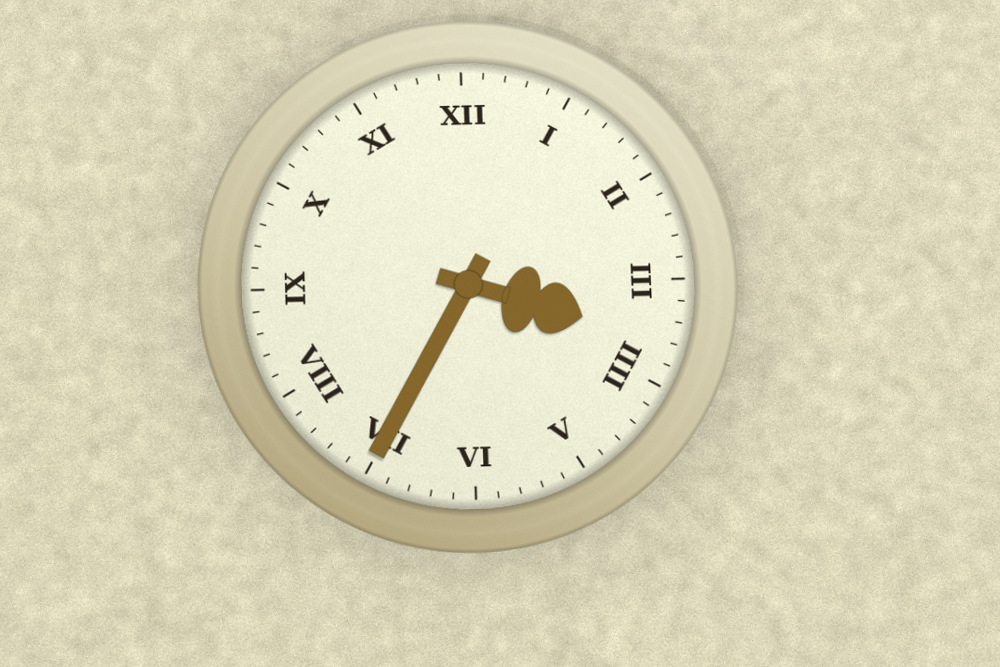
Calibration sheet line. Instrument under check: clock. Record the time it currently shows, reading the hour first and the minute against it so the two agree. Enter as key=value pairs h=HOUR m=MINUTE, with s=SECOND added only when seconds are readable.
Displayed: h=3 m=35
